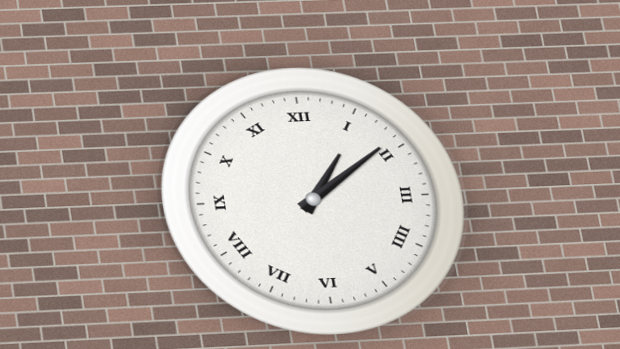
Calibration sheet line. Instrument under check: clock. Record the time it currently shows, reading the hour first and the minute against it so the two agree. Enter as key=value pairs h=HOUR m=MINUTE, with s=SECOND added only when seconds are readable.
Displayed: h=1 m=9
